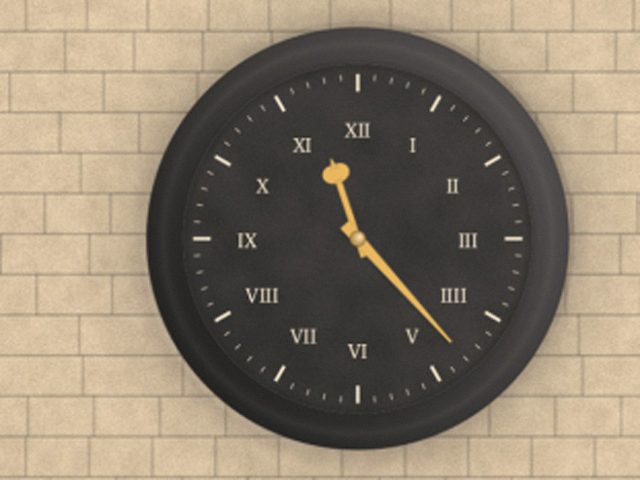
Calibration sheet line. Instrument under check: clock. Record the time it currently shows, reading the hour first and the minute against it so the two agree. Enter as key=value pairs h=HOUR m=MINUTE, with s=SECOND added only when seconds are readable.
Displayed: h=11 m=23
